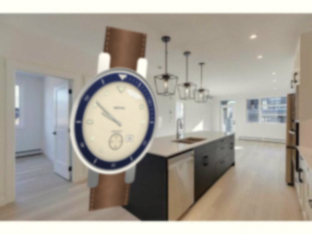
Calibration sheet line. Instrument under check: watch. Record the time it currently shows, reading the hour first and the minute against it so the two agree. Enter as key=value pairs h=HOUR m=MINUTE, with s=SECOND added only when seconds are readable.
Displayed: h=9 m=51
